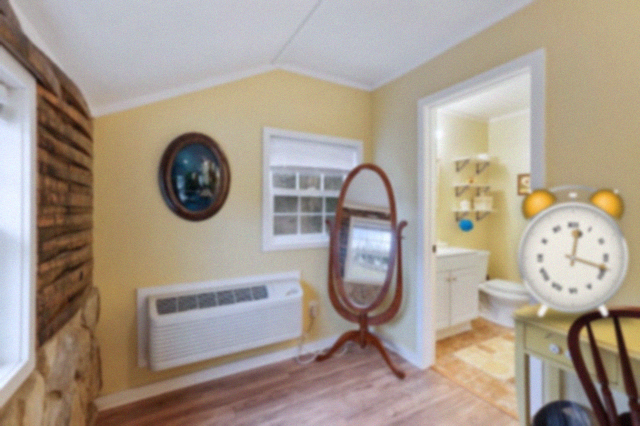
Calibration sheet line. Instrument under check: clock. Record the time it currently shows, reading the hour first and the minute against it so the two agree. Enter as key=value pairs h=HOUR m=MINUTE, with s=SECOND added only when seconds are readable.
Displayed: h=12 m=18
